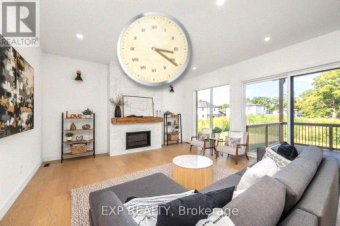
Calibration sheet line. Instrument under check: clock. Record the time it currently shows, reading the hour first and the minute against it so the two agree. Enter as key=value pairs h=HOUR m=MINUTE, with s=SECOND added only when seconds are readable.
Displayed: h=3 m=21
